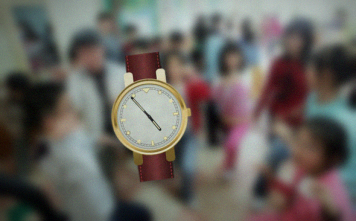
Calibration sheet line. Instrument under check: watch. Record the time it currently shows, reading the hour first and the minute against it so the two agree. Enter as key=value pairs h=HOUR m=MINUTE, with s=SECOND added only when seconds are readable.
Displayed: h=4 m=54
